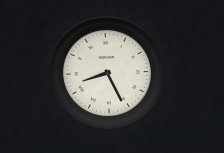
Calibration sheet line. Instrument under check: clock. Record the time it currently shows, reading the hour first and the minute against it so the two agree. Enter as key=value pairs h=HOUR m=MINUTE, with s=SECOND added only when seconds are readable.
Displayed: h=8 m=26
